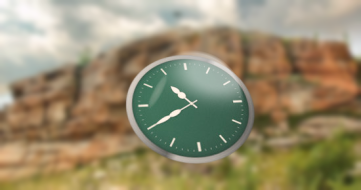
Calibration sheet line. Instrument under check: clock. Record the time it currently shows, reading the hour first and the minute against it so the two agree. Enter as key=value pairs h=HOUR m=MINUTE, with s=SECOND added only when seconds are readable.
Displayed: h=10 m=40
